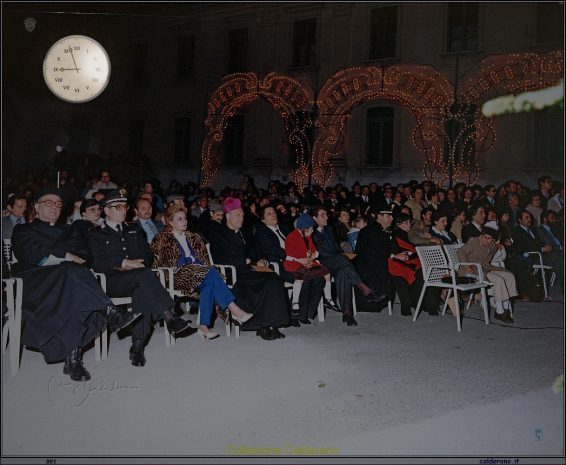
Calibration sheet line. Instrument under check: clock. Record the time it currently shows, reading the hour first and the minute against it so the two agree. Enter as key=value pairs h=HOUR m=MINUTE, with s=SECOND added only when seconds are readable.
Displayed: h=8 m=57
